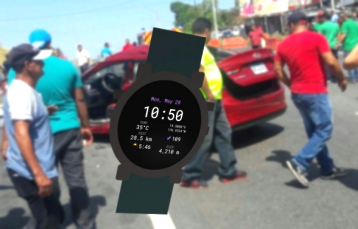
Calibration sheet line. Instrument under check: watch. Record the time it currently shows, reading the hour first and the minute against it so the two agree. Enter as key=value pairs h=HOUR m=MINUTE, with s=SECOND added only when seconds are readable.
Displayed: h=10 m=50
